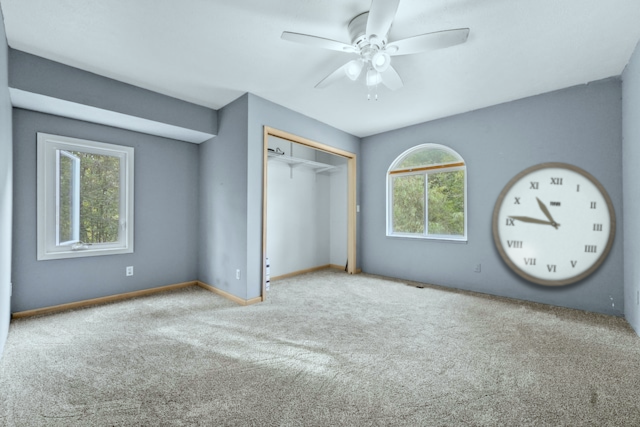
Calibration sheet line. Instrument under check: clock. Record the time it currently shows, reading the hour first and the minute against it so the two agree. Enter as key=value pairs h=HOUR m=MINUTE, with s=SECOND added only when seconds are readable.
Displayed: h=10 m=46
